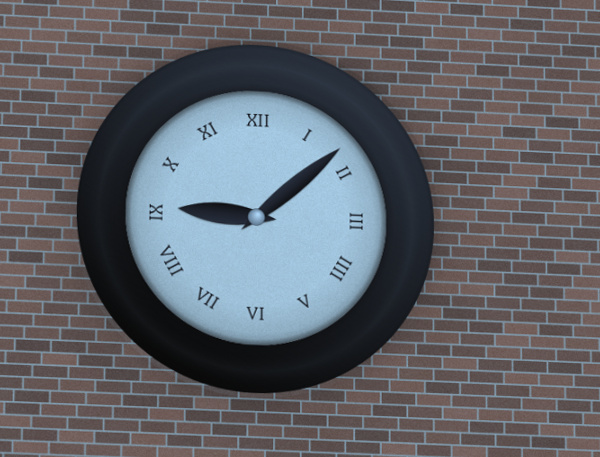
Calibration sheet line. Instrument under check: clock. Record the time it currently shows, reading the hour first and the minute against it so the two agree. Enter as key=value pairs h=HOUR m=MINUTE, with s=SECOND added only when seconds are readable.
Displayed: h=9 m=8
